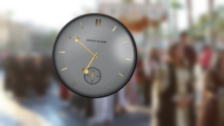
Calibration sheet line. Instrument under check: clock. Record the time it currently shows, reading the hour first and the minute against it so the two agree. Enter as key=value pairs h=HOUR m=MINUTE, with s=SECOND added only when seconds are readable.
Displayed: h=6 m=51
